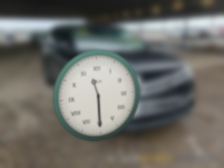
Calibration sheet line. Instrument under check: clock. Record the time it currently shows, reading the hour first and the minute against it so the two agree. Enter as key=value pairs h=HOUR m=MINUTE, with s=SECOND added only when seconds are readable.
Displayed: h=11 m=30
